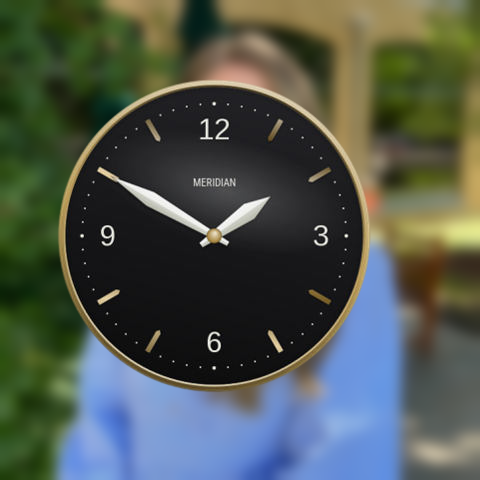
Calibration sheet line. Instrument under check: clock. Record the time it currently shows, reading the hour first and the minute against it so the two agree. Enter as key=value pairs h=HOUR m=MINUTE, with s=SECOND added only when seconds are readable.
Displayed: h=1 m=50
